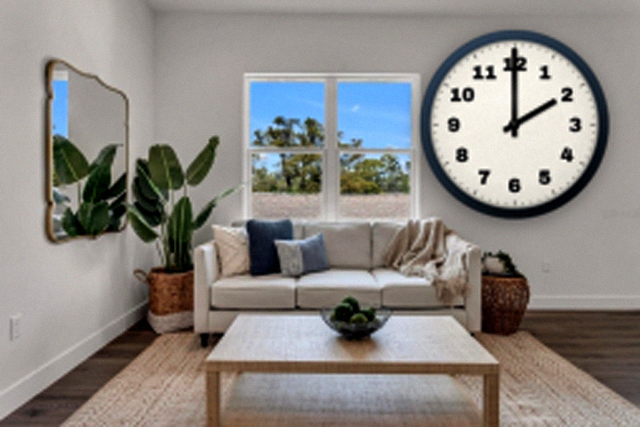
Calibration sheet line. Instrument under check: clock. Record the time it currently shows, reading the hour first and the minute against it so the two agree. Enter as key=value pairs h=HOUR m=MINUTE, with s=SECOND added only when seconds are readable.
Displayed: h=2 m=0
